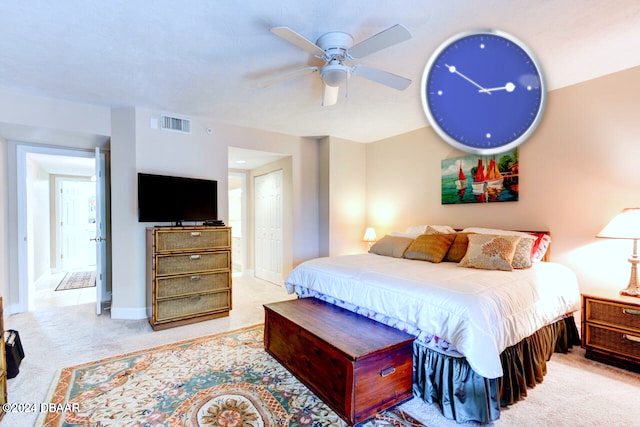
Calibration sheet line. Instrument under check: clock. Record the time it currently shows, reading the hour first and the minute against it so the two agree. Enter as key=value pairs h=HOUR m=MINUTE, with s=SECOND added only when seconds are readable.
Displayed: h=2 m=51
